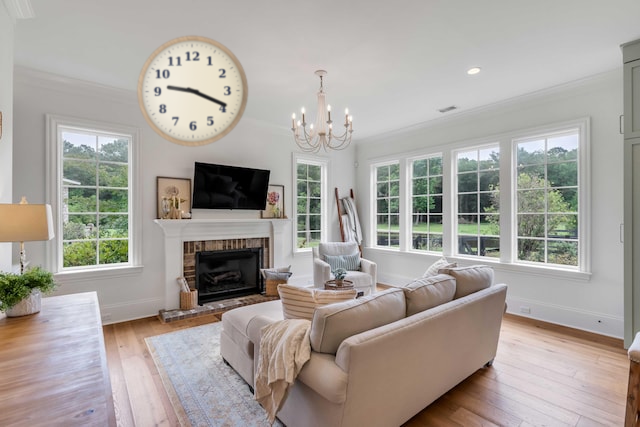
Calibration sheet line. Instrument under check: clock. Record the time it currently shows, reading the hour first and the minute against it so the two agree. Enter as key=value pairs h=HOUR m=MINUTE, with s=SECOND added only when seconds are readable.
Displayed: h=9 m=19
